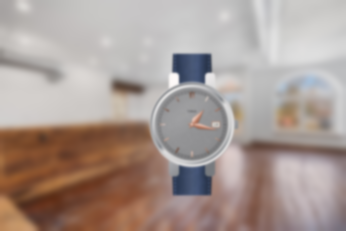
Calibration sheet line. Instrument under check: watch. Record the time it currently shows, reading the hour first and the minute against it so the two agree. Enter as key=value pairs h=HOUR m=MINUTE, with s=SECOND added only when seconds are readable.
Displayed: h=1 m=17
